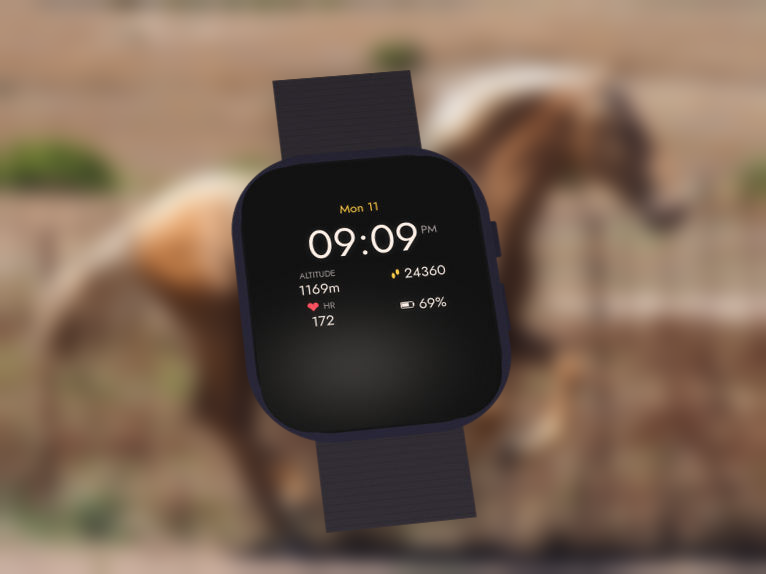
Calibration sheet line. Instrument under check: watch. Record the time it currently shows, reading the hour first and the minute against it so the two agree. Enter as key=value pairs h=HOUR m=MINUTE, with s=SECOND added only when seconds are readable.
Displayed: h=9 m=9
